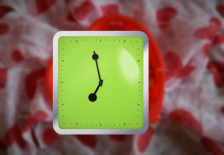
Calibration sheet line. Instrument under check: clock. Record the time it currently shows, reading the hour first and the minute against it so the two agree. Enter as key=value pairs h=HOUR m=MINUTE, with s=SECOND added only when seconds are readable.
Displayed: h=6 m=58
